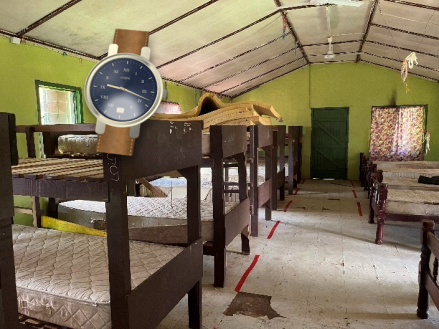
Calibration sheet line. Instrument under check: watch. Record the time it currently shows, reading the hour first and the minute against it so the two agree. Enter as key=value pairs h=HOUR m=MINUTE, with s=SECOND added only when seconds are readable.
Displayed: h=9 m=18
